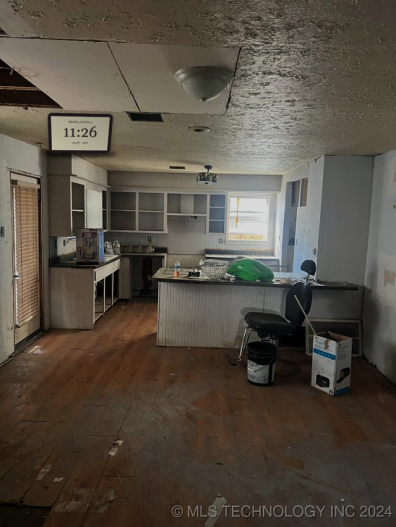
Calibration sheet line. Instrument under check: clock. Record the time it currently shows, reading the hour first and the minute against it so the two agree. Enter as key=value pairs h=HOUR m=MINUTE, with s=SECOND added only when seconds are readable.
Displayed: h=11 m=26
